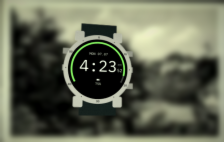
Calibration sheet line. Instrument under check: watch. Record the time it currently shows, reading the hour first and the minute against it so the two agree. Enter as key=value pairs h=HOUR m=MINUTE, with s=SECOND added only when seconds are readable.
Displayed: h=4 m=23
